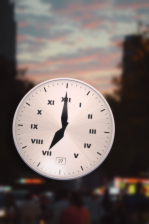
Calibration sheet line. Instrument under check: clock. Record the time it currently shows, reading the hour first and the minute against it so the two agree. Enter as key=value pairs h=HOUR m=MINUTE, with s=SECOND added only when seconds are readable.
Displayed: h=7 m=0
